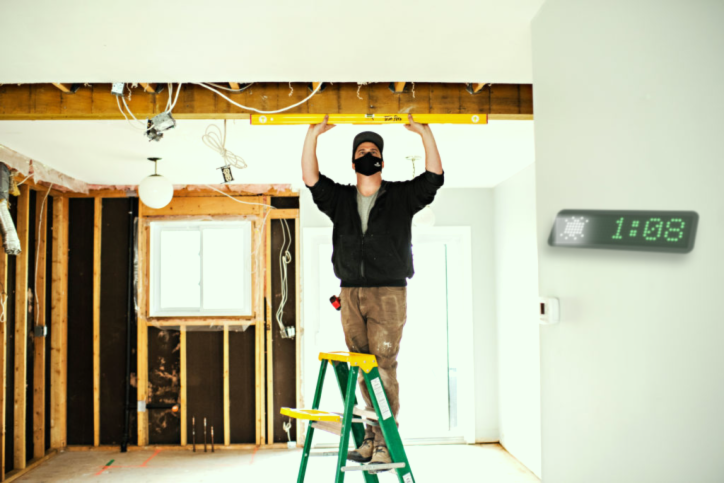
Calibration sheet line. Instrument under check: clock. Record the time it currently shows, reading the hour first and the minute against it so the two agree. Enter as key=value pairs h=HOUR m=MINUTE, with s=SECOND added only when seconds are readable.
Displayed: h=1 m=8
